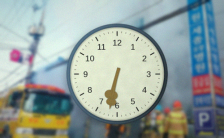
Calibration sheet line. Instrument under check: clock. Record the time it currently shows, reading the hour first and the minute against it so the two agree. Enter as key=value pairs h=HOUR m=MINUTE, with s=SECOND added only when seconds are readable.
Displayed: h=6 m=32
